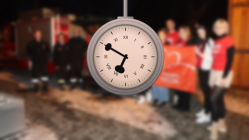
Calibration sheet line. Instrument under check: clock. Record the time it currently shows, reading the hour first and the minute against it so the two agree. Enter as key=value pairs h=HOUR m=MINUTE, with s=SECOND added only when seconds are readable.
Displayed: h=6 m=50
